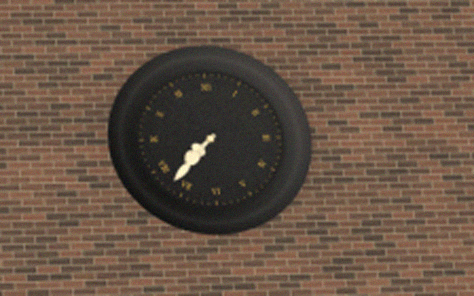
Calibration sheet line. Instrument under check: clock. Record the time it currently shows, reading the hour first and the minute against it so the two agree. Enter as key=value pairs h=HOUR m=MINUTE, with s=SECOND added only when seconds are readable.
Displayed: h=7 m=37
